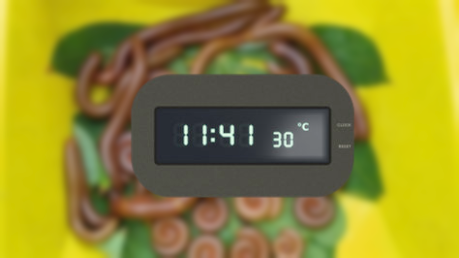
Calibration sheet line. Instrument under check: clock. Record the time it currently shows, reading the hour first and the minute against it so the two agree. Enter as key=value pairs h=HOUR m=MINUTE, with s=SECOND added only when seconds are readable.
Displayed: h=11 m=41
